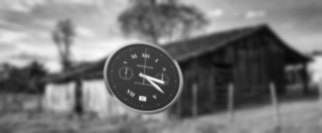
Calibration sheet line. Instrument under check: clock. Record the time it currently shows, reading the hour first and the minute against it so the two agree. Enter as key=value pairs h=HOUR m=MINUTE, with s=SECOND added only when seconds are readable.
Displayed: h=3 m=21
